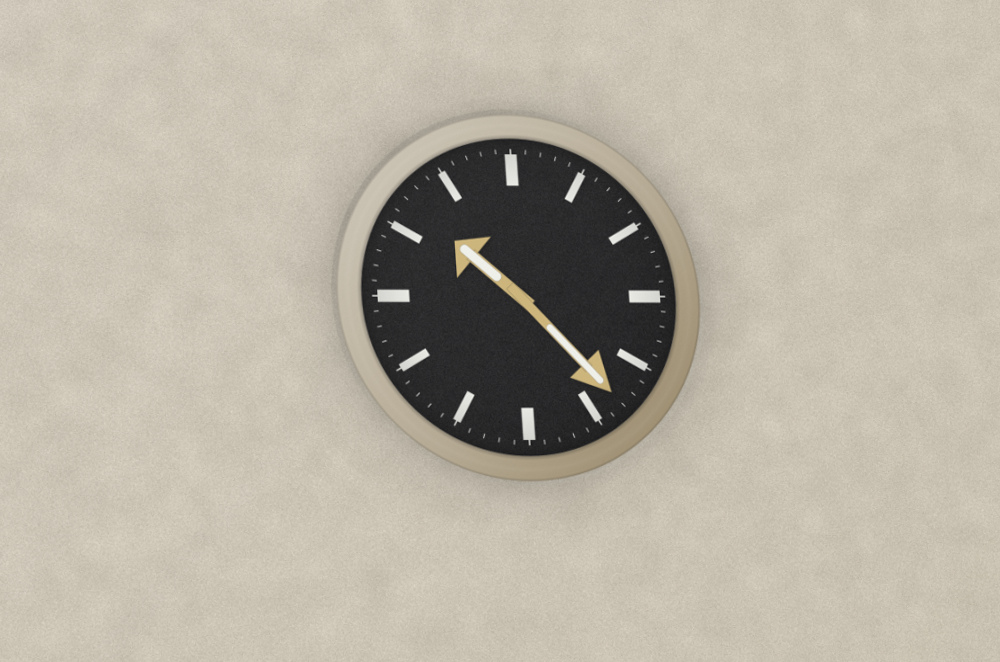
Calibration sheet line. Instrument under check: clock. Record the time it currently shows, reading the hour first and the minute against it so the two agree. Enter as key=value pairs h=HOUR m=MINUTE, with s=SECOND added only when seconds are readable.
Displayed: h=10 m=23
